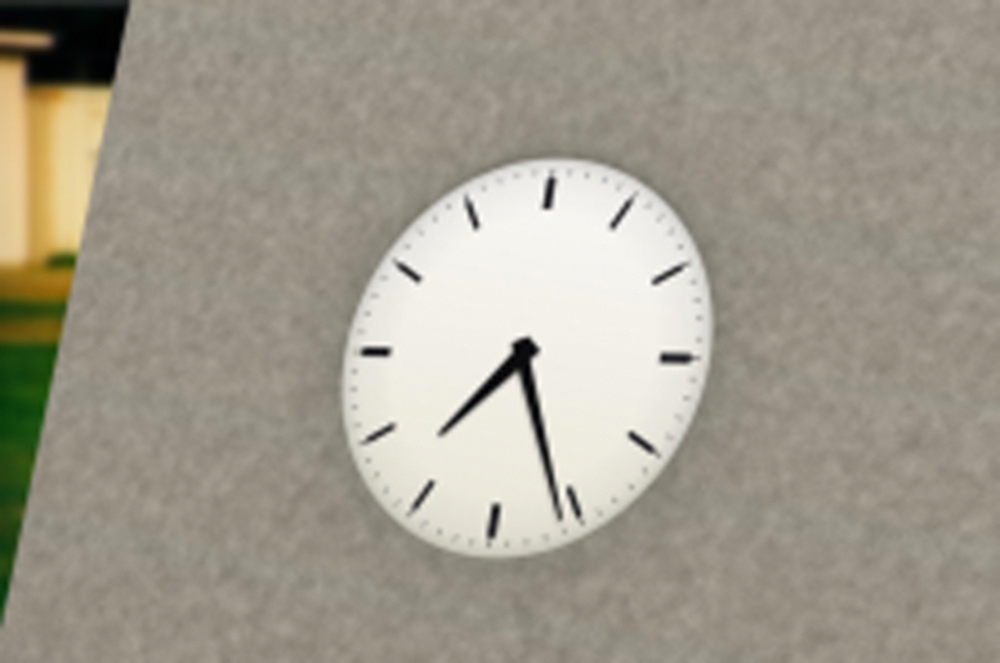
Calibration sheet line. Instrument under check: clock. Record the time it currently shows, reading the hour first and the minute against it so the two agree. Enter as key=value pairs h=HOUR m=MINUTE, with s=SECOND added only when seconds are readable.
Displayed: h=7 m=26
